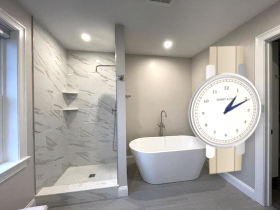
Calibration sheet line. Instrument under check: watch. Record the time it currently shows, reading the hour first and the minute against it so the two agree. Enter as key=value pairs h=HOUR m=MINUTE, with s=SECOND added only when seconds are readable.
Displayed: h=1 m=11
